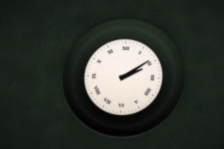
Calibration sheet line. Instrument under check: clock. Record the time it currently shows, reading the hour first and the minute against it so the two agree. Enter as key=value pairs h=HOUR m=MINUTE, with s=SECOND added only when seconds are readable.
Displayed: h=2 m=9
